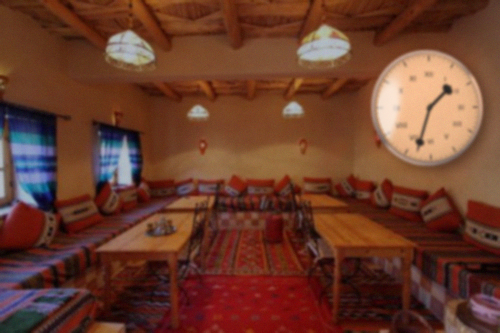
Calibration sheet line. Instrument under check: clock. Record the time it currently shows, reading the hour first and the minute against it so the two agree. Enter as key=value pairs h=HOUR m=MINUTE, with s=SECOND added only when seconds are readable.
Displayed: h=1 m=33
